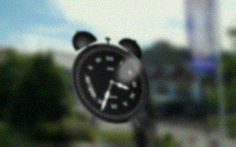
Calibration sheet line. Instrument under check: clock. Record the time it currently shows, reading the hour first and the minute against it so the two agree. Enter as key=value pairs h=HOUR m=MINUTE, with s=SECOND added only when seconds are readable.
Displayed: h=3 m=34
